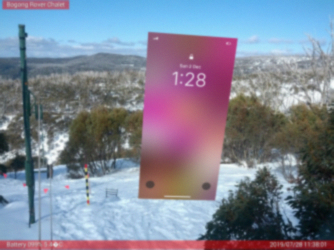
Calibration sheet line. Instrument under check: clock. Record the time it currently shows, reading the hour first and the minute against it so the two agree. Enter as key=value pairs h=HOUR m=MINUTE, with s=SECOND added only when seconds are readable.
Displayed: h=1 m=28
